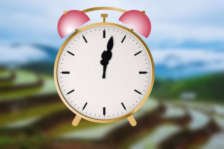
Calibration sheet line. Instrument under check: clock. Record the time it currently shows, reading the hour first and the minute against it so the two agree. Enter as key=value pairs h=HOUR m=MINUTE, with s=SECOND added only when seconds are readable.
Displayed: h=12 m=2
